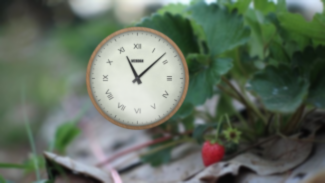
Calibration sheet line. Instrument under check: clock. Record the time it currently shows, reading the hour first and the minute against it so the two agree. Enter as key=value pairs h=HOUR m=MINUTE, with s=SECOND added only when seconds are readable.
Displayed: h=11 m=8
